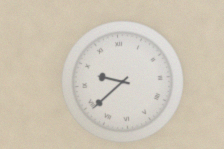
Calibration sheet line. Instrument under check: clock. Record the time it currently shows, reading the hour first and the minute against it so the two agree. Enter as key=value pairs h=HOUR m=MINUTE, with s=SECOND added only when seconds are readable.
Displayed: h=9 m=39
